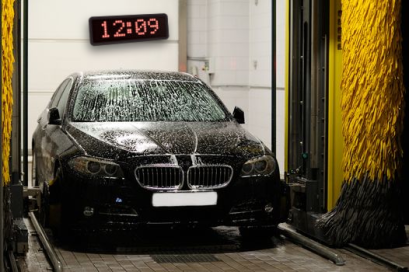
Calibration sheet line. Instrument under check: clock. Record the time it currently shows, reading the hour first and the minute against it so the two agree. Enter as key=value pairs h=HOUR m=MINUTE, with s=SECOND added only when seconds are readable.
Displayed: h=12 m=9
